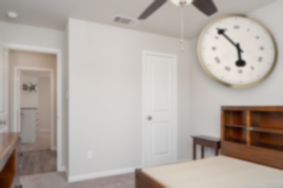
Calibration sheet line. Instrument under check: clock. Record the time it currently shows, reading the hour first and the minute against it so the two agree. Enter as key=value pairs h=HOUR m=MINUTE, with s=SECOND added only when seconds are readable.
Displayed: h=5 m=53
